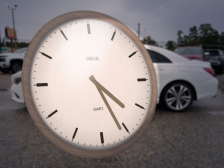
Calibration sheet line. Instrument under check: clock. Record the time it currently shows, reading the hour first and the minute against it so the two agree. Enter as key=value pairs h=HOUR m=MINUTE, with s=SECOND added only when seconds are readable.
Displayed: h=4 m=26
